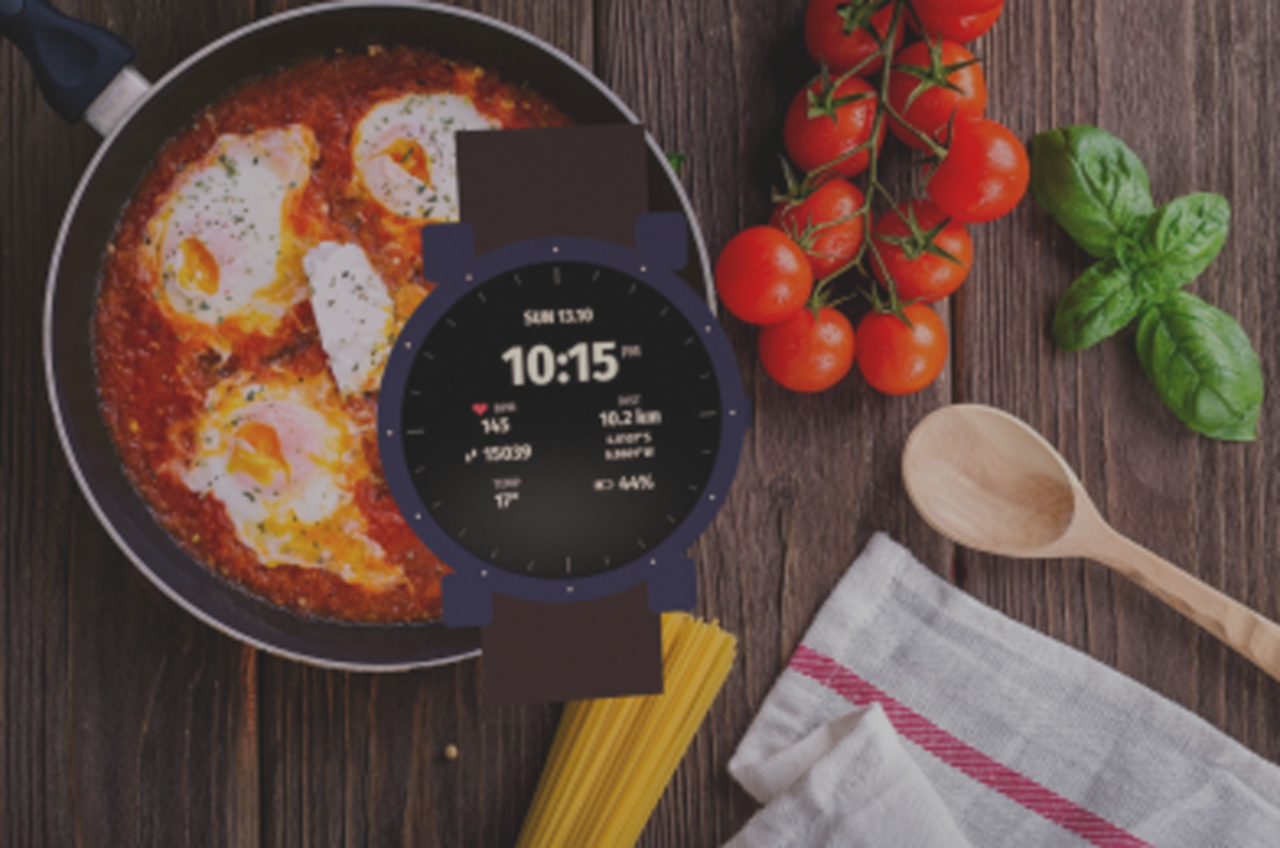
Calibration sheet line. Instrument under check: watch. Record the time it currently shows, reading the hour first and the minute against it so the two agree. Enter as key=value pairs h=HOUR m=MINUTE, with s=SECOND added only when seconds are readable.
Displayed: h=10 m=15
